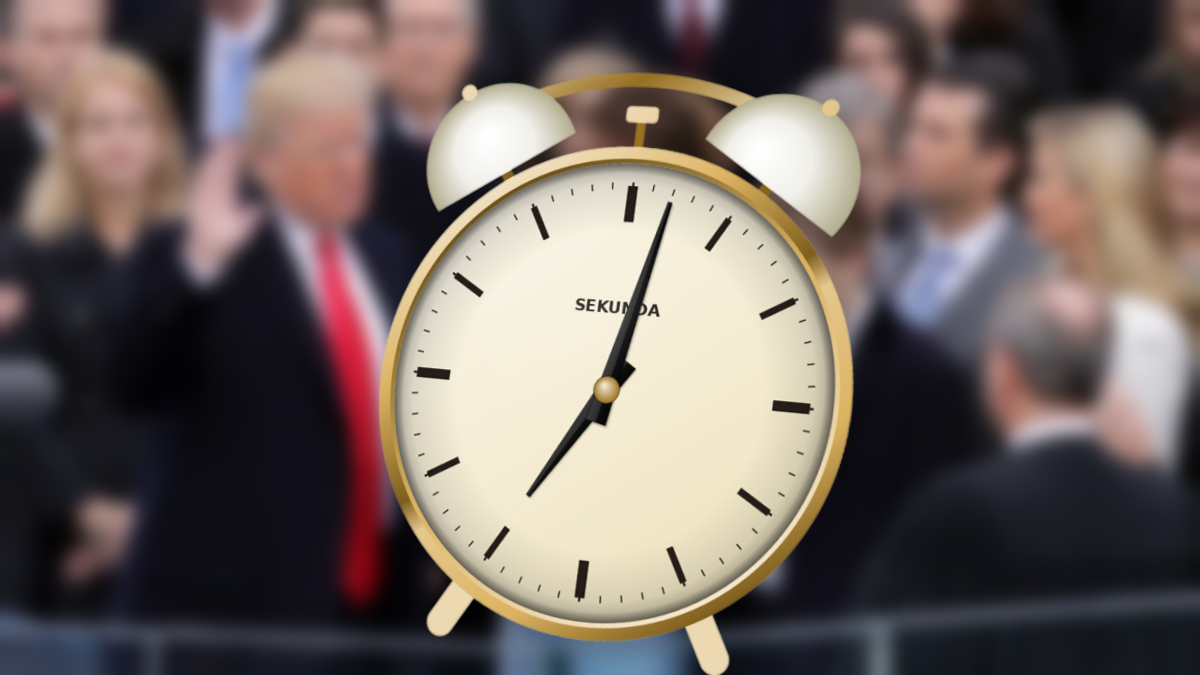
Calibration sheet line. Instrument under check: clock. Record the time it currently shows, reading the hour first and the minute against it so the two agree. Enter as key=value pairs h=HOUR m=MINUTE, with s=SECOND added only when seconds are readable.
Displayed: h=7 m=2
